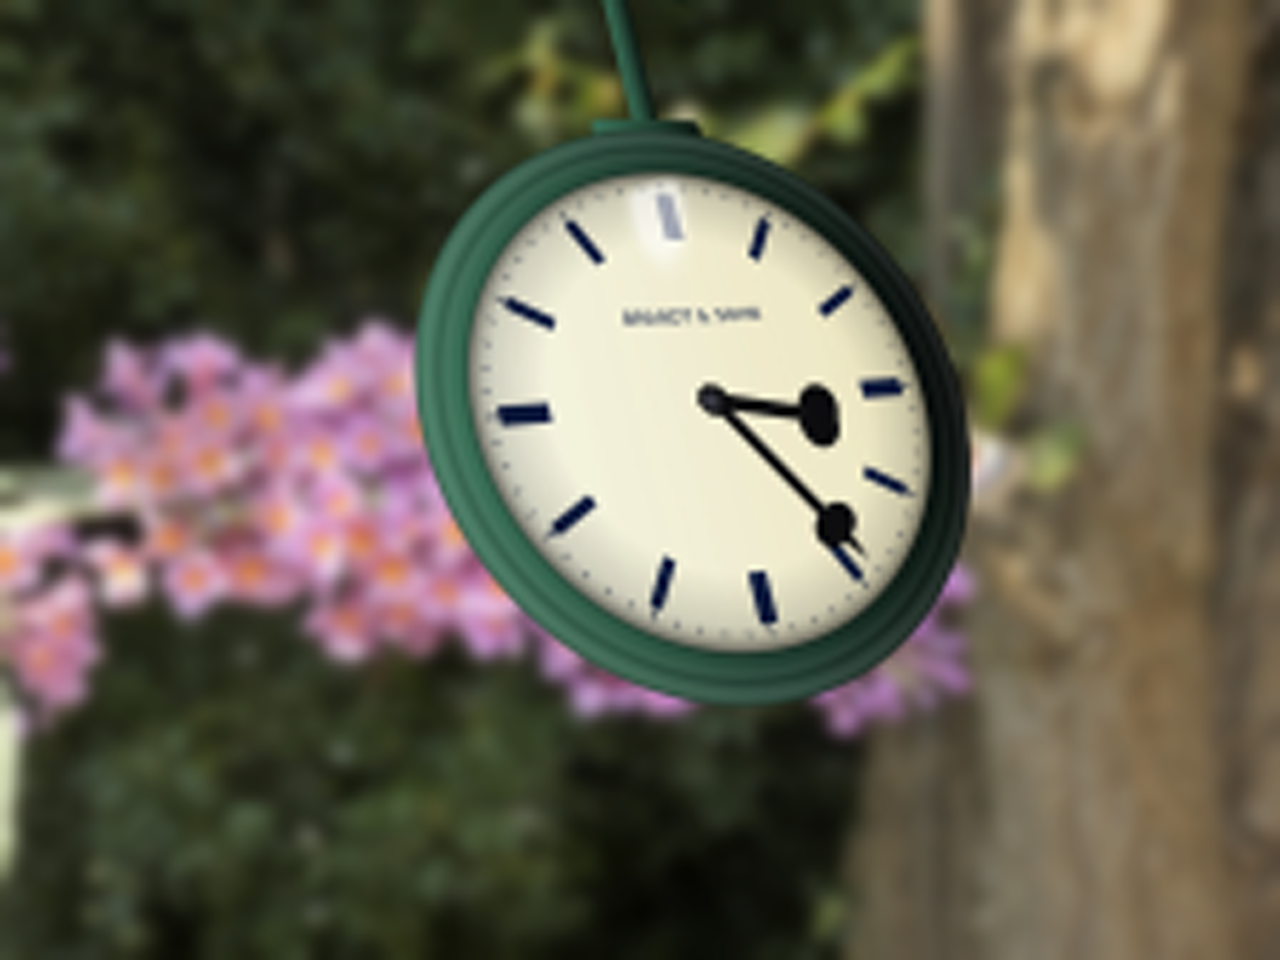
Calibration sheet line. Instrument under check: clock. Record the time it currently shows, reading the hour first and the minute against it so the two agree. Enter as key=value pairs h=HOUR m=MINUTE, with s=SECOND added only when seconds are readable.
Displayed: h=3 m=24
